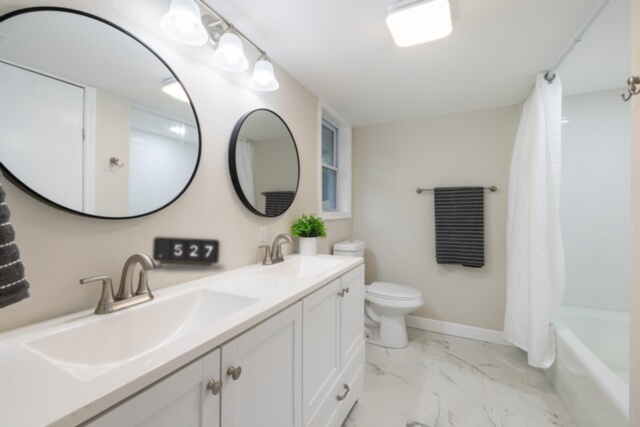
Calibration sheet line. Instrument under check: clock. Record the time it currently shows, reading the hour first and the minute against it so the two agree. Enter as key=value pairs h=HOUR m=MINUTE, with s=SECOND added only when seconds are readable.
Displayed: h=5 m=27
